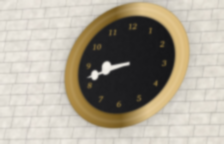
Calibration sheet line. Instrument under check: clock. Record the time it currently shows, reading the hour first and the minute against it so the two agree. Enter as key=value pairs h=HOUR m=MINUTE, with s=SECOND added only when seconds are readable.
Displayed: h=8 m=42
